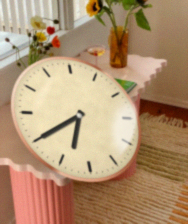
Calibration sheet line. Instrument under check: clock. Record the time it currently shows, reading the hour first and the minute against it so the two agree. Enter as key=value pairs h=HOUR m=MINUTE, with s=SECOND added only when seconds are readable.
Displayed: h=6 m=40
